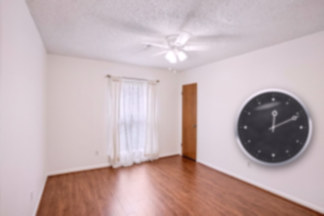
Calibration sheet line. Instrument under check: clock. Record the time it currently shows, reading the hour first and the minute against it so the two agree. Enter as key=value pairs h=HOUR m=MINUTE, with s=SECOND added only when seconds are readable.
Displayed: h=12 m=11
